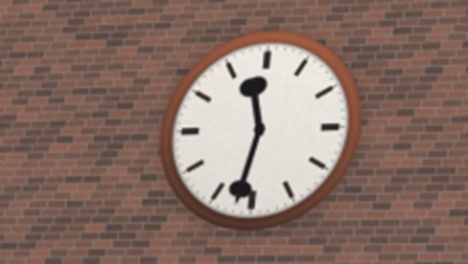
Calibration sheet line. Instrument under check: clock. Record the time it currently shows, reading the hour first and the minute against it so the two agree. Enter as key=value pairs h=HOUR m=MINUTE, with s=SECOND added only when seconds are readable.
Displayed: h=11 m=32
